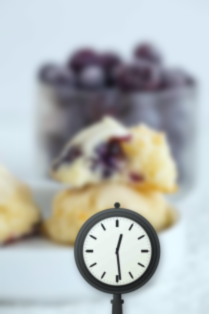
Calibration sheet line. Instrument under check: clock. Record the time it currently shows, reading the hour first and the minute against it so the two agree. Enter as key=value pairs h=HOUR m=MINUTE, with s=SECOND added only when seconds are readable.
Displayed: h=12 m=29
